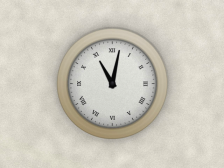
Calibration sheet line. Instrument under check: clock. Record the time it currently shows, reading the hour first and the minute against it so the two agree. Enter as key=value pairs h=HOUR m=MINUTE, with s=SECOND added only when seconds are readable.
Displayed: h=11 m=2
